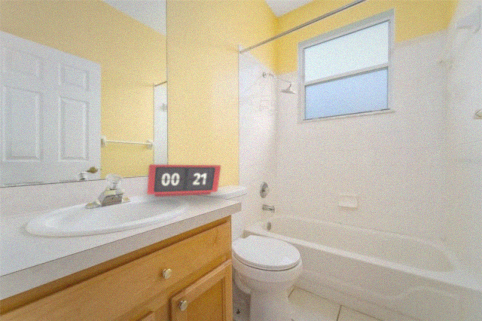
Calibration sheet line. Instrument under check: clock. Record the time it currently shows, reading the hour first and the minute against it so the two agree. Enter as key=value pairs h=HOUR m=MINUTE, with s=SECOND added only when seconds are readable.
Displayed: h=0 m=21
